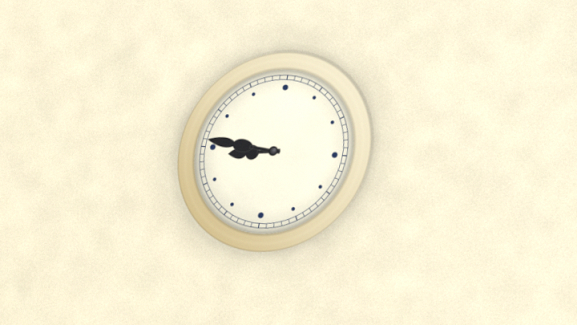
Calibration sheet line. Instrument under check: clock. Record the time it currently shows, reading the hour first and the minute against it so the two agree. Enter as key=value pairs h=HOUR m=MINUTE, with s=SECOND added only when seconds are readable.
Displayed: h=8 m=46
